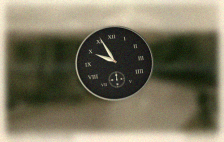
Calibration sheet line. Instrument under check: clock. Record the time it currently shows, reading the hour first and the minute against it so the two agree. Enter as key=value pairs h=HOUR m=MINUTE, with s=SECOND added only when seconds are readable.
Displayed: h=9 m=56
